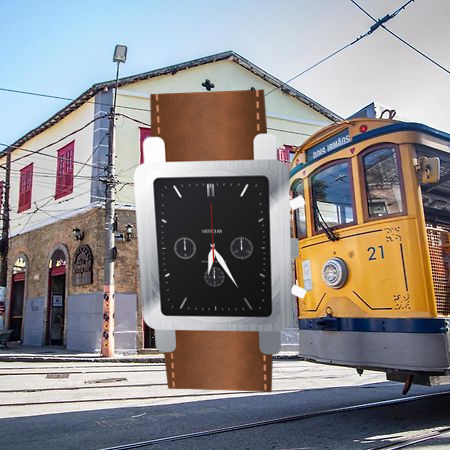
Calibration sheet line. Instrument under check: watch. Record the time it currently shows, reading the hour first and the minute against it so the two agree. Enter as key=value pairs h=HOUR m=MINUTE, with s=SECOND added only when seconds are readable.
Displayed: h=6 m=25
